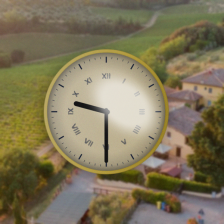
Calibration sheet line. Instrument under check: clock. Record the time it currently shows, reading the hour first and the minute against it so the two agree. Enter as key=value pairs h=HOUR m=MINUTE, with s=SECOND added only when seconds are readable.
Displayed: h=9 m=30
